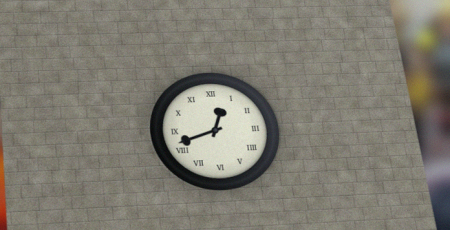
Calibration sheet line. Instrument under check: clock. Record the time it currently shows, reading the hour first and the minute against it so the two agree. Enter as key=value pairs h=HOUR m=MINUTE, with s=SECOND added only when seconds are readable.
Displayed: h=12 m=42
